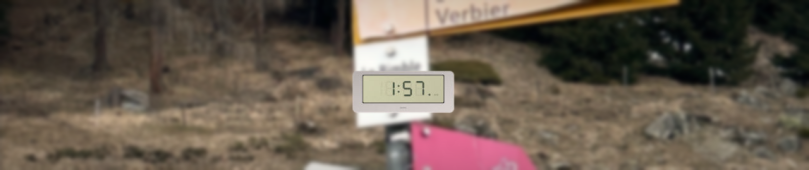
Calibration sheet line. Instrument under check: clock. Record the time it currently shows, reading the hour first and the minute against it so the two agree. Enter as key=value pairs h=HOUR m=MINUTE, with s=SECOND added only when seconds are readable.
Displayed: h=1 m=57
